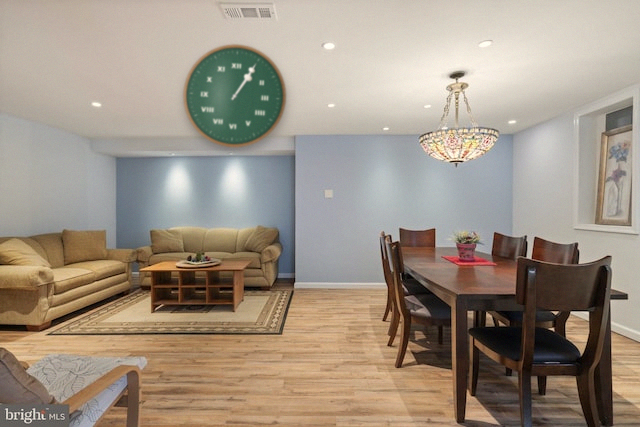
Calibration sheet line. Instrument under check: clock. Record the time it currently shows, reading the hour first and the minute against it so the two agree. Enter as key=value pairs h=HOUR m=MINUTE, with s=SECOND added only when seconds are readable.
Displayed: h=1 m=5
